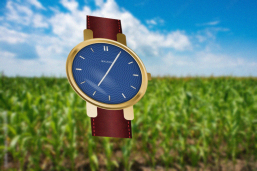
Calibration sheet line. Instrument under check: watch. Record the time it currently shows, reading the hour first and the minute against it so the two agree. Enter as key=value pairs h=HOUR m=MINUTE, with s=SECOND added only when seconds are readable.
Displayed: h=7 m=5
